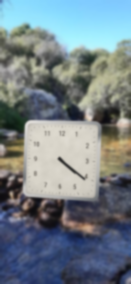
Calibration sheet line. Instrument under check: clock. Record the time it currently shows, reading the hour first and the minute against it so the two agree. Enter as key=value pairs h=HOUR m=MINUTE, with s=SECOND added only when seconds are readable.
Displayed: h=4 m=21
